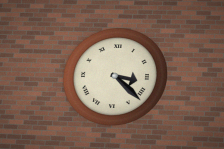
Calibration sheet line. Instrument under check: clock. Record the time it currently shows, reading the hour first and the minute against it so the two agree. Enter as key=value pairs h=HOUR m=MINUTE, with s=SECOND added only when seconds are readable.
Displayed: h=3 m=22
